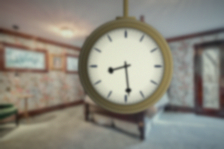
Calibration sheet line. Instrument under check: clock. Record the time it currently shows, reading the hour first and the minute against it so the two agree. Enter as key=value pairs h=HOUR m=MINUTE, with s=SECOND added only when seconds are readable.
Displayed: h=8 m=29
